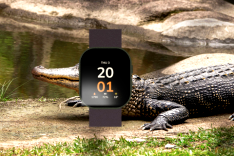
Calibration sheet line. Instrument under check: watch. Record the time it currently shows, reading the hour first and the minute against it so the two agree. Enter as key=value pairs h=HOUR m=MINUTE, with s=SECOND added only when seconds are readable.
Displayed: h=20 m=1
